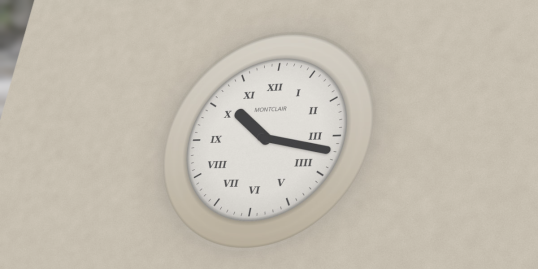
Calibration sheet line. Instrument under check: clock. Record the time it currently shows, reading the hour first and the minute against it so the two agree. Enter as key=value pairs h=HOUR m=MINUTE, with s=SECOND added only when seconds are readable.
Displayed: h=10 m=17
